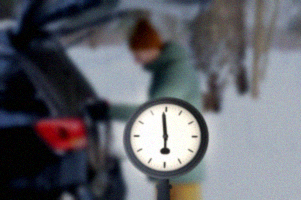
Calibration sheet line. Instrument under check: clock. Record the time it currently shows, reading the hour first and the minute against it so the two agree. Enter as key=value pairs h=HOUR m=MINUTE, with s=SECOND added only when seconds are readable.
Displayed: h=5 m=59
